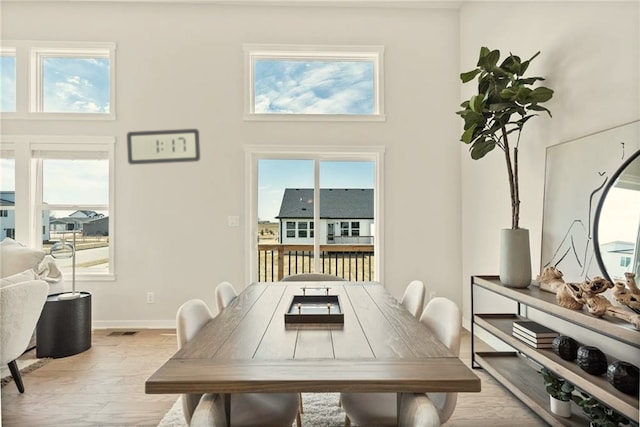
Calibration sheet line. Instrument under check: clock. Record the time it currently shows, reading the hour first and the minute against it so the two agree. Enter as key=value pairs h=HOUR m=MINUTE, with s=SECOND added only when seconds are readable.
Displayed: h=1 m=17
